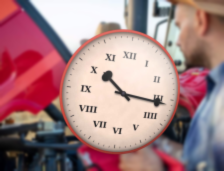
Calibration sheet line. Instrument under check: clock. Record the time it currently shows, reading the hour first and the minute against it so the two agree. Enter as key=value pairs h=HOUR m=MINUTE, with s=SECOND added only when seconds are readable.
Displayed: h=10 m=16
